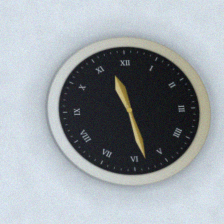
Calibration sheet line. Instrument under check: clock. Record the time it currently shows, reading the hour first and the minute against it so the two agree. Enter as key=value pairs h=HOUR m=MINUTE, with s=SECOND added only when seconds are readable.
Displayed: h=11 m=28
